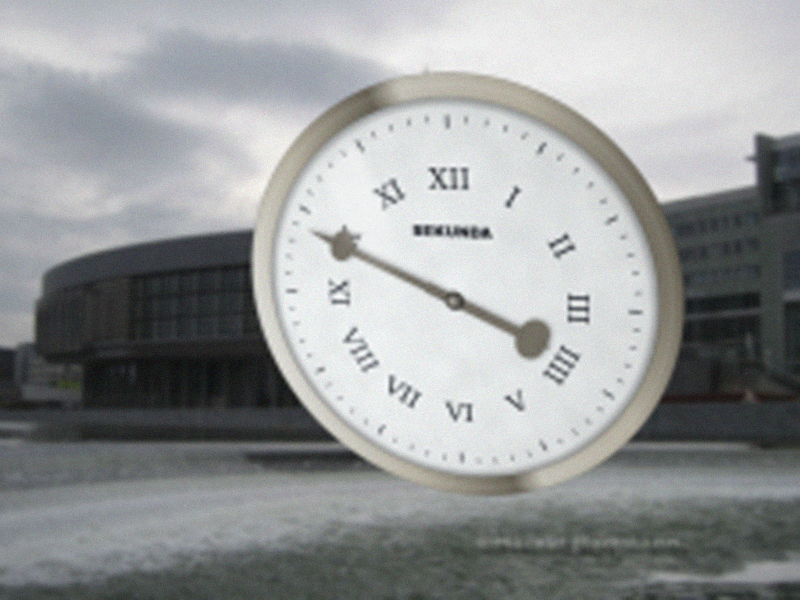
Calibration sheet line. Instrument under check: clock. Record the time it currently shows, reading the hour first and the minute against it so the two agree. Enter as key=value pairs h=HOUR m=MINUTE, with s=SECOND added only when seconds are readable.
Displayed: h=3 m=49
